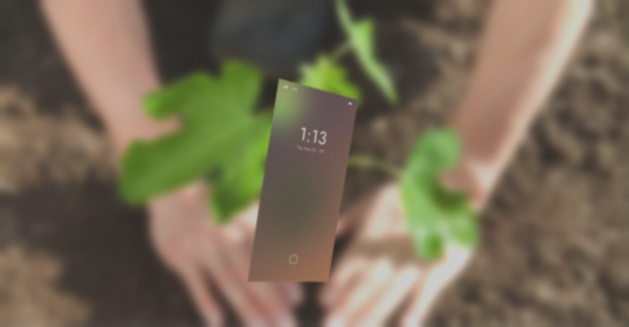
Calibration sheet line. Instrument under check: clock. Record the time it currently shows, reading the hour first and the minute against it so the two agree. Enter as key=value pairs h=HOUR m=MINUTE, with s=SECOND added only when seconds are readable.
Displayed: h=1 m=13
